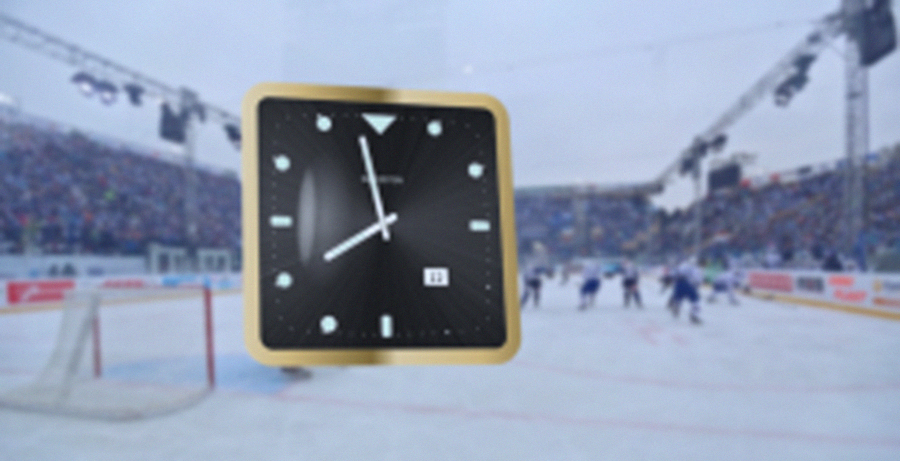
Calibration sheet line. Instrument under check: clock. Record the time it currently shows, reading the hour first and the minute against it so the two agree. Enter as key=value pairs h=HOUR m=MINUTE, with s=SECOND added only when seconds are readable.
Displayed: h=7 m=58
